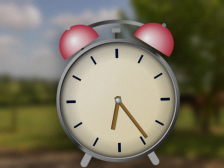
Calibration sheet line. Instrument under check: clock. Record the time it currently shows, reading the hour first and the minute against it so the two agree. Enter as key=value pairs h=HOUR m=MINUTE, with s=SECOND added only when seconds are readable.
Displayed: h=6 m=24
